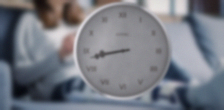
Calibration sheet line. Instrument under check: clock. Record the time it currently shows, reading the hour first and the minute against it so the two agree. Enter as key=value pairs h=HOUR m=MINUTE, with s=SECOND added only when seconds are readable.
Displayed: h=8 m=43
